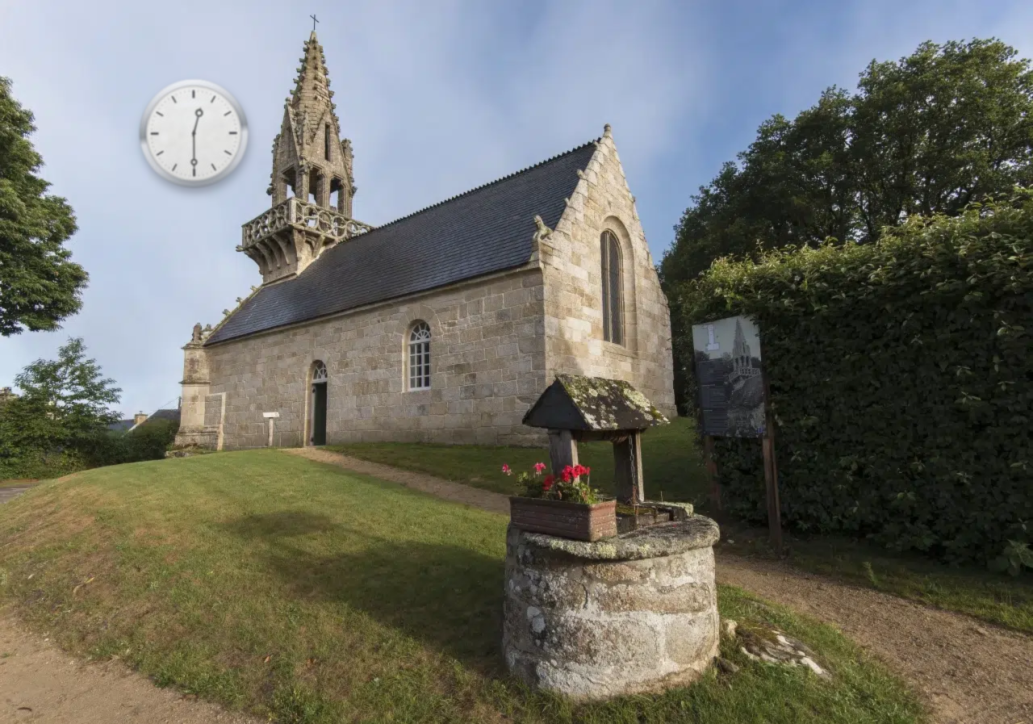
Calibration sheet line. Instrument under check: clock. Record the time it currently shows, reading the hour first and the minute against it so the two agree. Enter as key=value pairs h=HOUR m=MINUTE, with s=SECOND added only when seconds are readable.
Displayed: h=12 m=30
